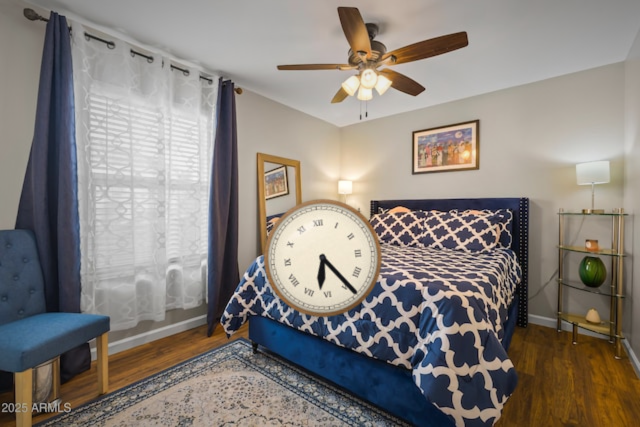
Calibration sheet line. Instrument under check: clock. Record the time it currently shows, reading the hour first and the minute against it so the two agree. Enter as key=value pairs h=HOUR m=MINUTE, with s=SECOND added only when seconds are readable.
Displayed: h=6 m=24
